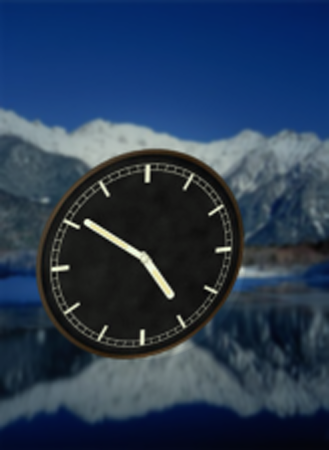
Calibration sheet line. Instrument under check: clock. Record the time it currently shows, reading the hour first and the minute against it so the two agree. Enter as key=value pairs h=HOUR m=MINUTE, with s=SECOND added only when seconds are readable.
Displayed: h=4 m=51
